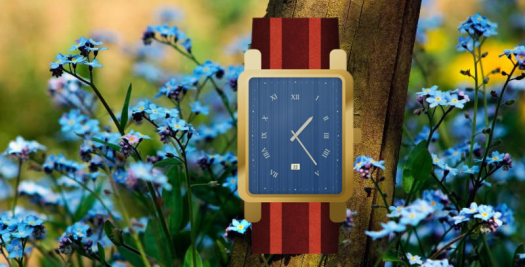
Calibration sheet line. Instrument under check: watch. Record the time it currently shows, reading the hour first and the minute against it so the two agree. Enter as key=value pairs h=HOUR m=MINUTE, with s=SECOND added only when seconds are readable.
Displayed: h=1 m=24
